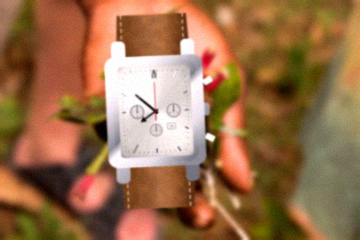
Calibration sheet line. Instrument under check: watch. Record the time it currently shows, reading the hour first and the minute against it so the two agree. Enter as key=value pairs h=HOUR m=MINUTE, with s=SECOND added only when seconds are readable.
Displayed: h=7 m=52
